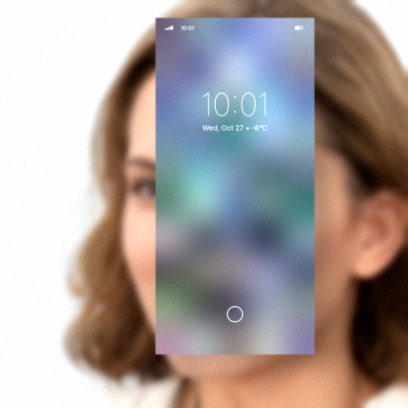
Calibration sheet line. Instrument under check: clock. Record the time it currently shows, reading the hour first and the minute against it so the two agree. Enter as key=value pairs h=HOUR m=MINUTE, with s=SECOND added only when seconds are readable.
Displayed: h=10 m=1
